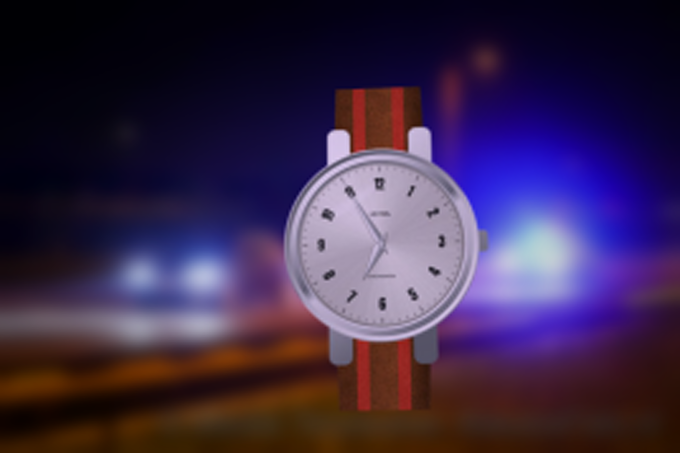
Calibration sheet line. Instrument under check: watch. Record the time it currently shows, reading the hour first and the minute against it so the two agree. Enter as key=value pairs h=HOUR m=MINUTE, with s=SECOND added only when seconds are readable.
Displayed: h=6 m=55
